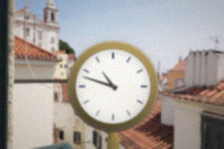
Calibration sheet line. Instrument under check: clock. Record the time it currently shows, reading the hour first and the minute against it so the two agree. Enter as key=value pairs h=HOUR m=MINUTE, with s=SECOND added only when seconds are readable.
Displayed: h=10 m=48
